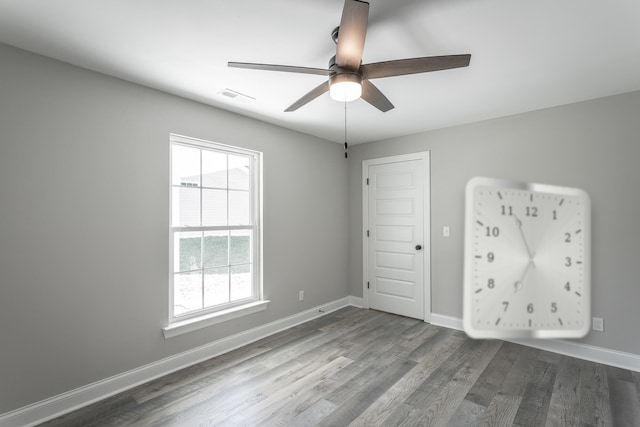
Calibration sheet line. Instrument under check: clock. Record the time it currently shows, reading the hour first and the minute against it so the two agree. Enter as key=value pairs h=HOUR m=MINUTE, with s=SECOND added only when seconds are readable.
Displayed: h=6 m=56
